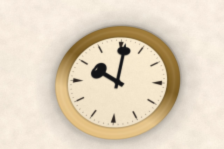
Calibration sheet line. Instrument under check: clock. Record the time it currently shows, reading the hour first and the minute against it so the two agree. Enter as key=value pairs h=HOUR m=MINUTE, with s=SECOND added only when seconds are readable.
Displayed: h=10 m=1
